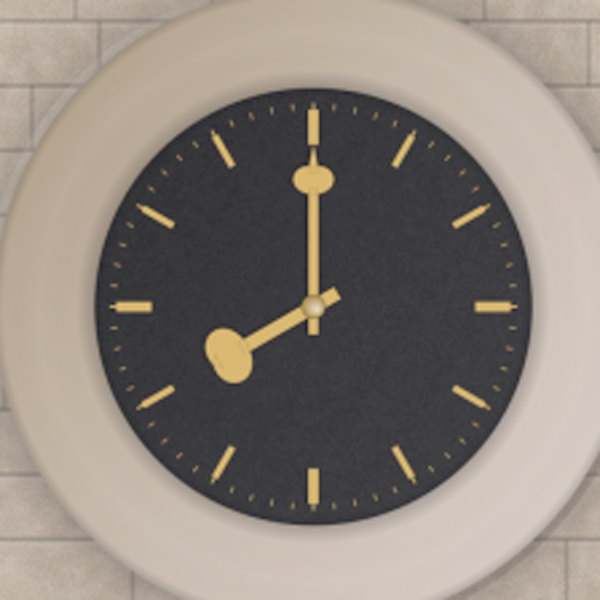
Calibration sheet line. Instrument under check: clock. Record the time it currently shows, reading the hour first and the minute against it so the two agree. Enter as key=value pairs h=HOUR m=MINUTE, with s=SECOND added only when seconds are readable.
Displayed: h=8 m=0
